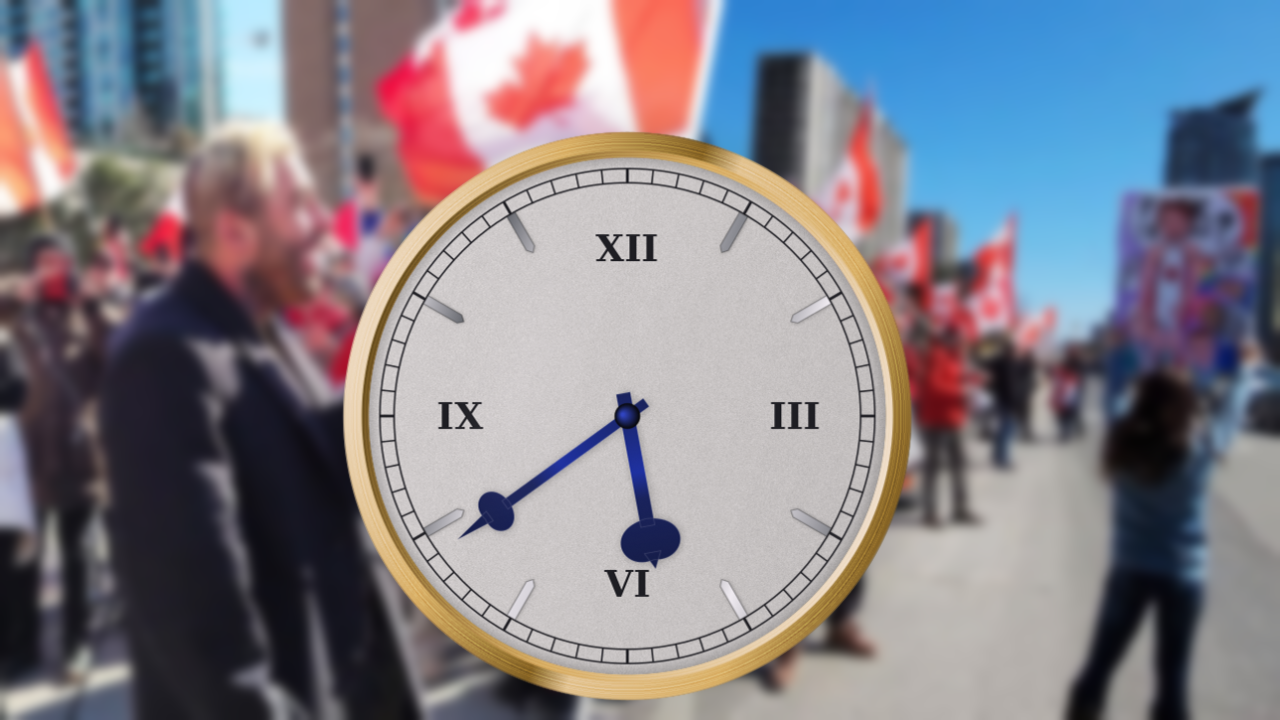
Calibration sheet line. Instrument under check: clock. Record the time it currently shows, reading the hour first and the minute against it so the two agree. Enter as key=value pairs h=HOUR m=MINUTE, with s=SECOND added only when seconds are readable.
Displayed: h=5 m=39
